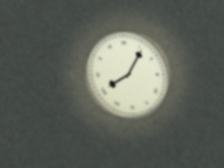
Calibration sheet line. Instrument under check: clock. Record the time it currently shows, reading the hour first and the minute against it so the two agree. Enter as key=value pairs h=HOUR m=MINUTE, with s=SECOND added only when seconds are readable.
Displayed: h=8 m=6
